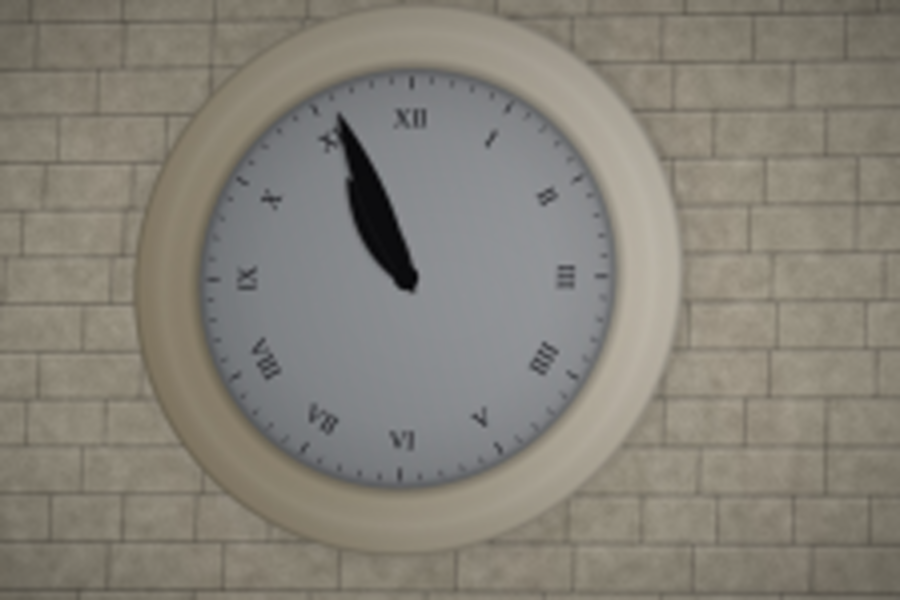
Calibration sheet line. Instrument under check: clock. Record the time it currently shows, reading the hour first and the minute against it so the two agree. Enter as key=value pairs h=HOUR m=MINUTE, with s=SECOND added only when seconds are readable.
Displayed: h=10 m=56
